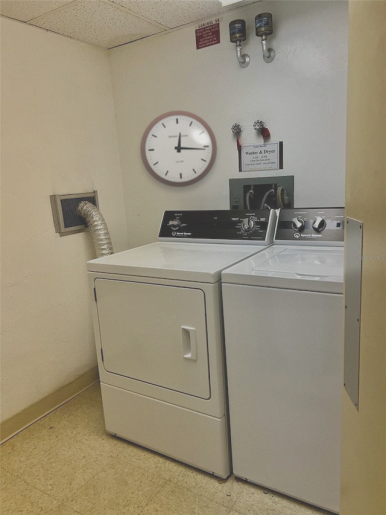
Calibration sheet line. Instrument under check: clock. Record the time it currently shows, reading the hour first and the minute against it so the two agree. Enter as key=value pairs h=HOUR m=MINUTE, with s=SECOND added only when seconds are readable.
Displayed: h=12 m=16
